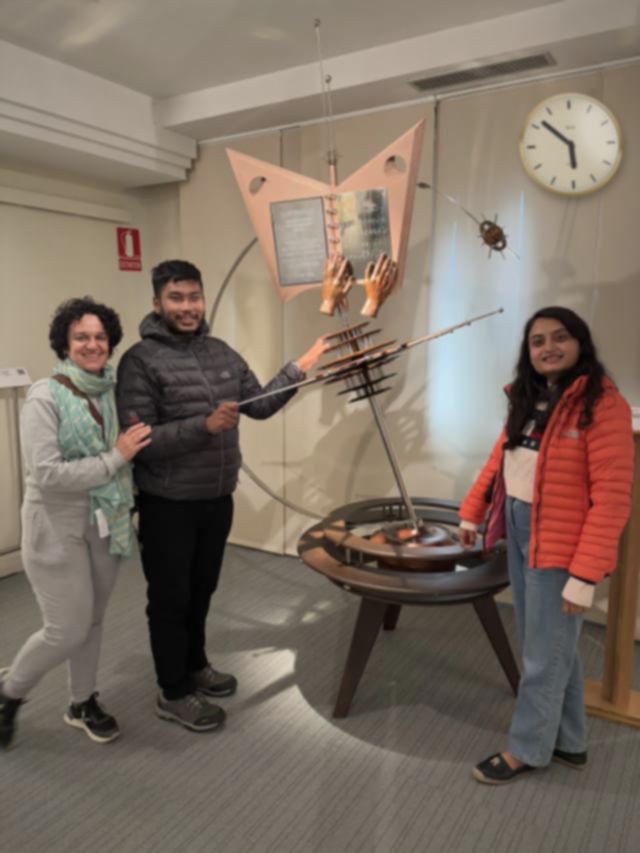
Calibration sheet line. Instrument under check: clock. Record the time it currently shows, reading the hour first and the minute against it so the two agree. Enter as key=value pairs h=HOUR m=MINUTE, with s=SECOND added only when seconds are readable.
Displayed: h=5 m=52
